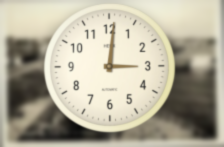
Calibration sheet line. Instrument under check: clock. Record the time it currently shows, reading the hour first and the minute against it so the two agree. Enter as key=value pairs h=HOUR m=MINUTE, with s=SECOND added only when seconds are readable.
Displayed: h=3 m=1
